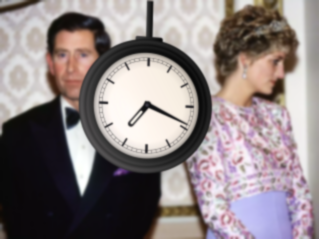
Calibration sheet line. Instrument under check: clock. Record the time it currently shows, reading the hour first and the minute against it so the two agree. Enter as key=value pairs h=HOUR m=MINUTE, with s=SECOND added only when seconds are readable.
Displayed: h=7 m=19
